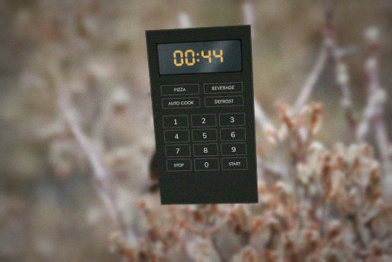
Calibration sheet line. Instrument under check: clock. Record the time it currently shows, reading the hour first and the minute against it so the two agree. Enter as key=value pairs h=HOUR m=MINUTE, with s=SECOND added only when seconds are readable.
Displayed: h=0 m=44
